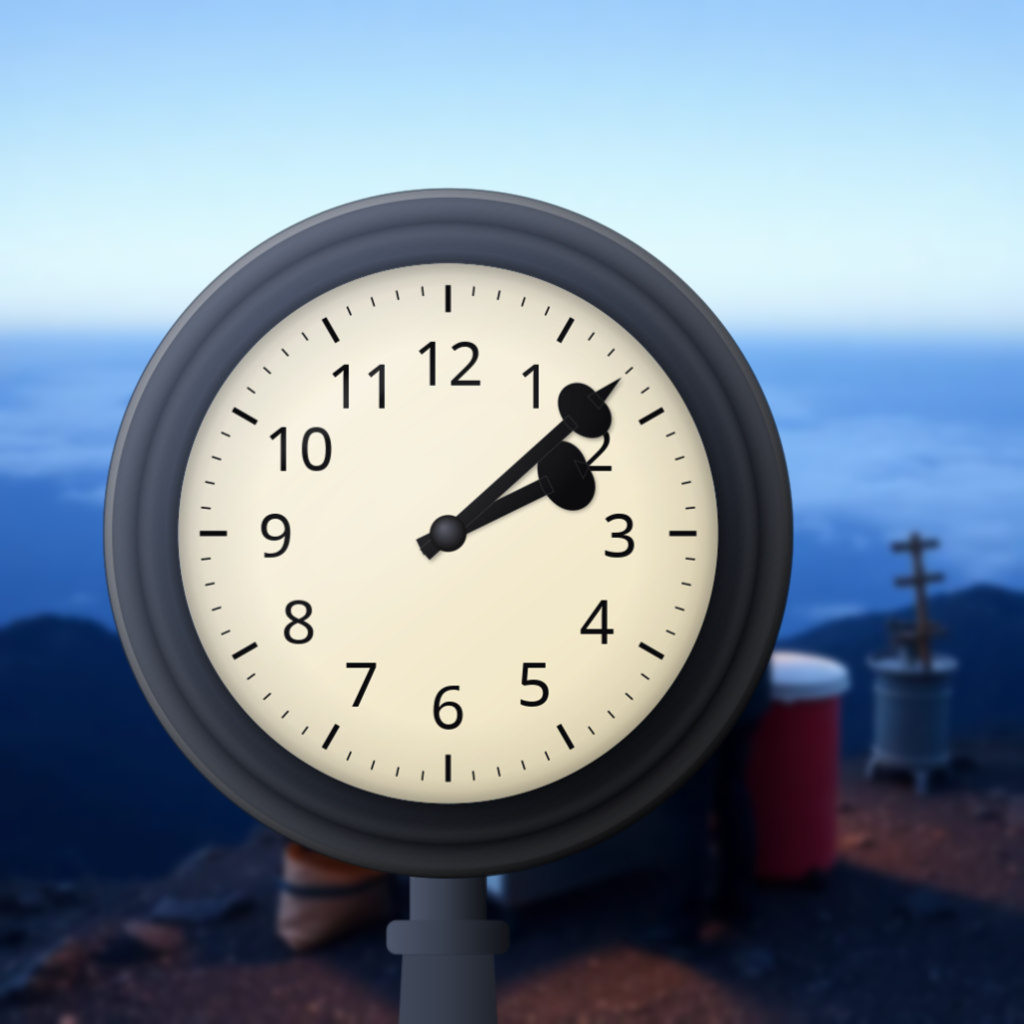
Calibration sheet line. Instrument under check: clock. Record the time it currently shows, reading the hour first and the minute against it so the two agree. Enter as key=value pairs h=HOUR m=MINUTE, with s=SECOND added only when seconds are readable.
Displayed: h=2 m=8
